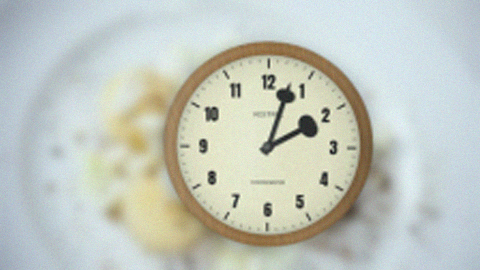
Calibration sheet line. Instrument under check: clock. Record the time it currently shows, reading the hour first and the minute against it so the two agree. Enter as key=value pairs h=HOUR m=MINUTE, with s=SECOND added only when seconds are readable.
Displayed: h=2 m=3
